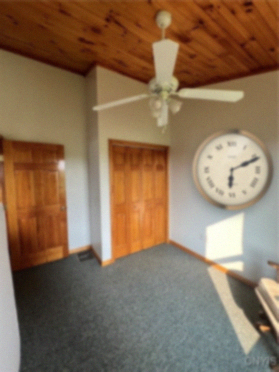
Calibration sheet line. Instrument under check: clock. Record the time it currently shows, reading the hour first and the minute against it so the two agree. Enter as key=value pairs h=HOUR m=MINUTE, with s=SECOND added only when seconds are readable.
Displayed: h=6 m=11
